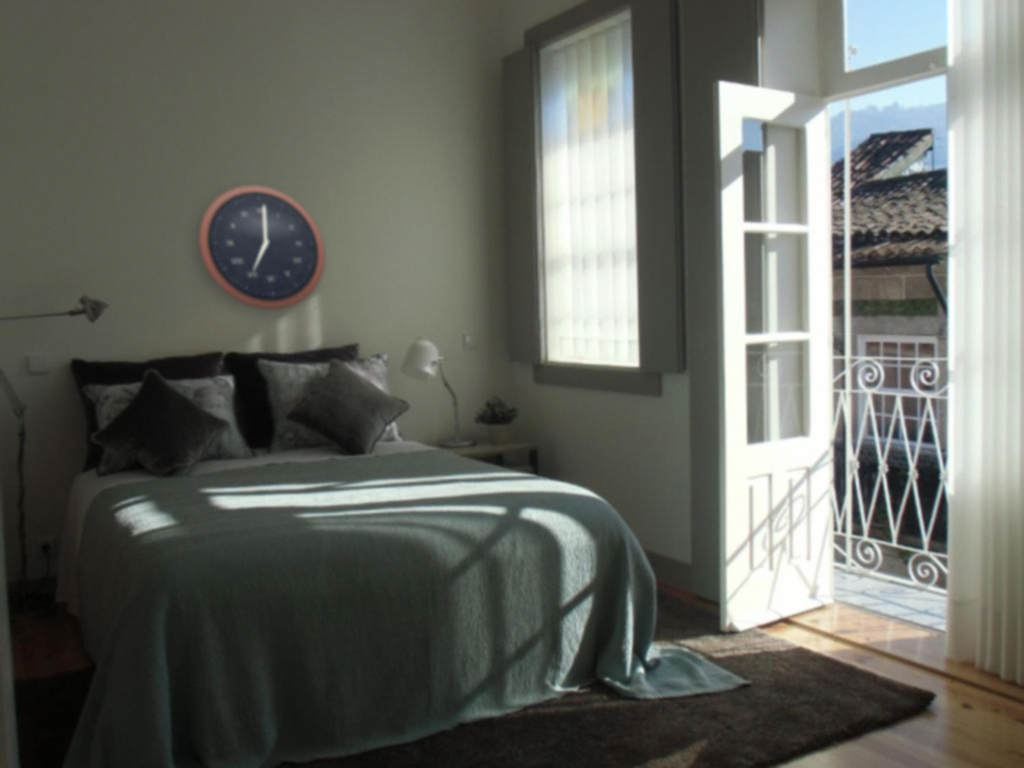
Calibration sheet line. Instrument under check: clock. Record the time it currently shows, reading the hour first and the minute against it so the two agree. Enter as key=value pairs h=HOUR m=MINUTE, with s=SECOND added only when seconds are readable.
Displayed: h=7 m=1
